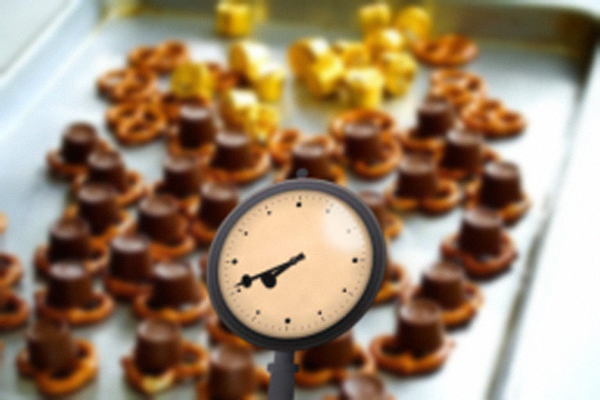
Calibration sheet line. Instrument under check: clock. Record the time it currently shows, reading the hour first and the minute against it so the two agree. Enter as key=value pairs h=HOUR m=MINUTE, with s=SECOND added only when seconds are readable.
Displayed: h=7 m=41
